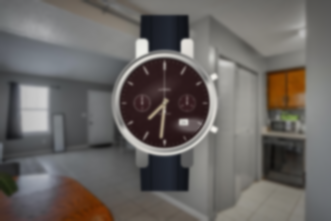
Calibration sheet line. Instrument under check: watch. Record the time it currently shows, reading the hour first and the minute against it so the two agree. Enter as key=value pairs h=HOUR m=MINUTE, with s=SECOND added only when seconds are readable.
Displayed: h=7 m=31
